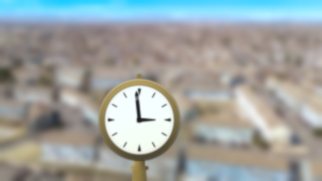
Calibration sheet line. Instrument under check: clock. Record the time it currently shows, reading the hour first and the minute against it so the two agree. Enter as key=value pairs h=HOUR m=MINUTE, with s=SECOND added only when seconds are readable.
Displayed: h=2 m=59
